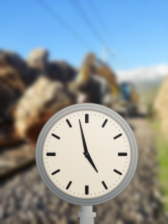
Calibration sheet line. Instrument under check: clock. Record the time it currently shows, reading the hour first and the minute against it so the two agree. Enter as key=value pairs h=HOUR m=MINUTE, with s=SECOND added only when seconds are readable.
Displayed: h=4 m=58
